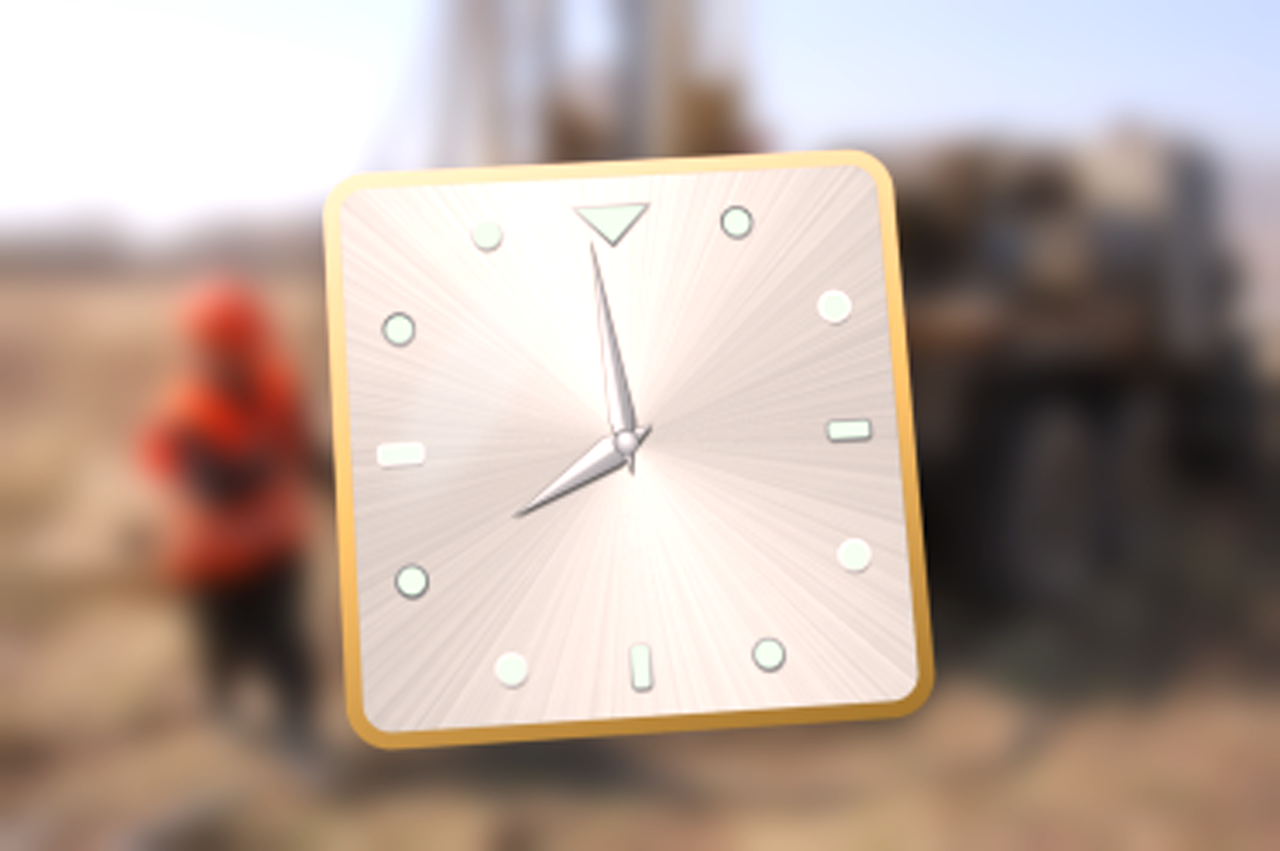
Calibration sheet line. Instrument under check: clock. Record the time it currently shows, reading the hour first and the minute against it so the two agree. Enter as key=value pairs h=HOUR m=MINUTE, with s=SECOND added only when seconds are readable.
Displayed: h=7 m=59
